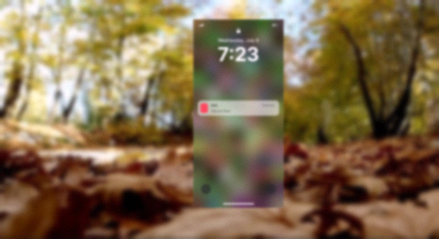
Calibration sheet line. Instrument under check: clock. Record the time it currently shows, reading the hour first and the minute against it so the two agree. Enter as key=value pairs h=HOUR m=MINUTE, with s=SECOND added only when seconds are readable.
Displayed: h=7 m=23
